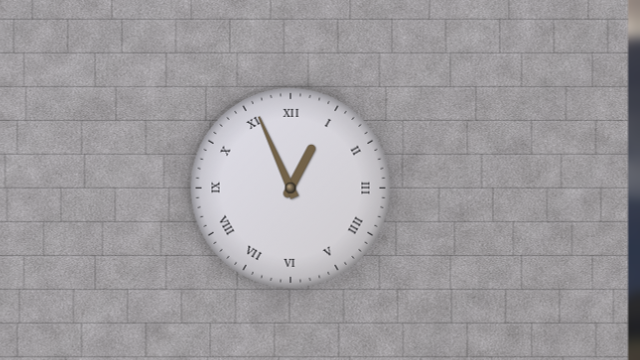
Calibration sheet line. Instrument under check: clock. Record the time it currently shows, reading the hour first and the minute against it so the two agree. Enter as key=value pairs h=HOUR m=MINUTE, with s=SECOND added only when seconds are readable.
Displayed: h=12 m=56
